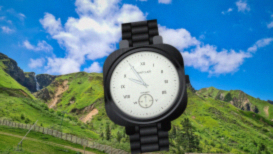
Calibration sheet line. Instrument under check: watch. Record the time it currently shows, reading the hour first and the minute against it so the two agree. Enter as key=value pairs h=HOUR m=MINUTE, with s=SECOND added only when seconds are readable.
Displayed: h=9 m=55
